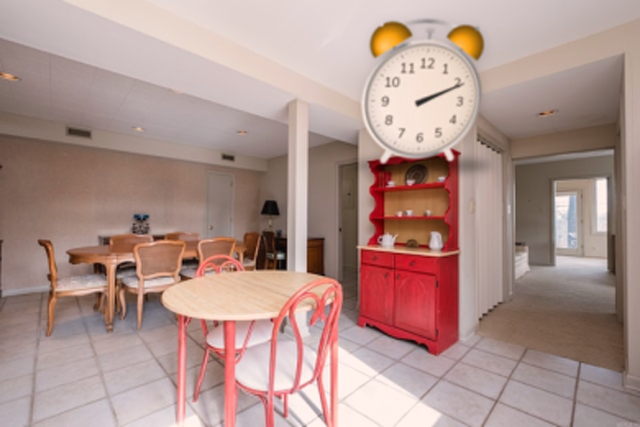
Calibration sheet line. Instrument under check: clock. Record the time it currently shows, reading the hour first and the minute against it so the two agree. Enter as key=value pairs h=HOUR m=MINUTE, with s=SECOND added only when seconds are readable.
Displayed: h=2 m=11
